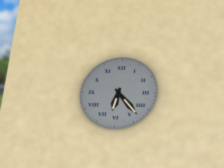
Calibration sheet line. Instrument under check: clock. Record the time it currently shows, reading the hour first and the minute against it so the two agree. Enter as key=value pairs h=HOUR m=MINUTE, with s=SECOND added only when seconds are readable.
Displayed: h=6 m=23
